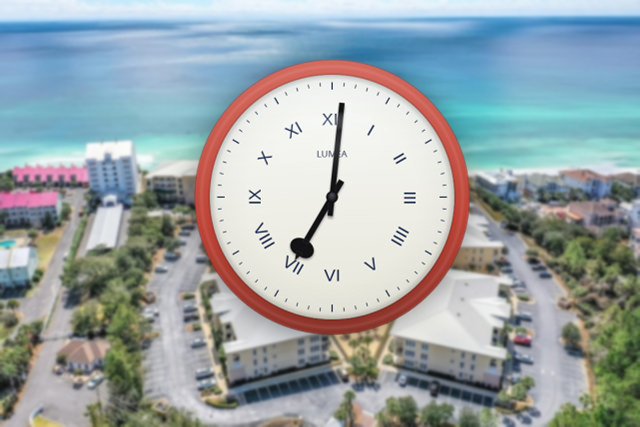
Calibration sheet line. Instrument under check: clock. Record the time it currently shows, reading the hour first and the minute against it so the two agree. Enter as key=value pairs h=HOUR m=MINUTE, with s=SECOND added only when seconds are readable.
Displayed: h=7 m=1
